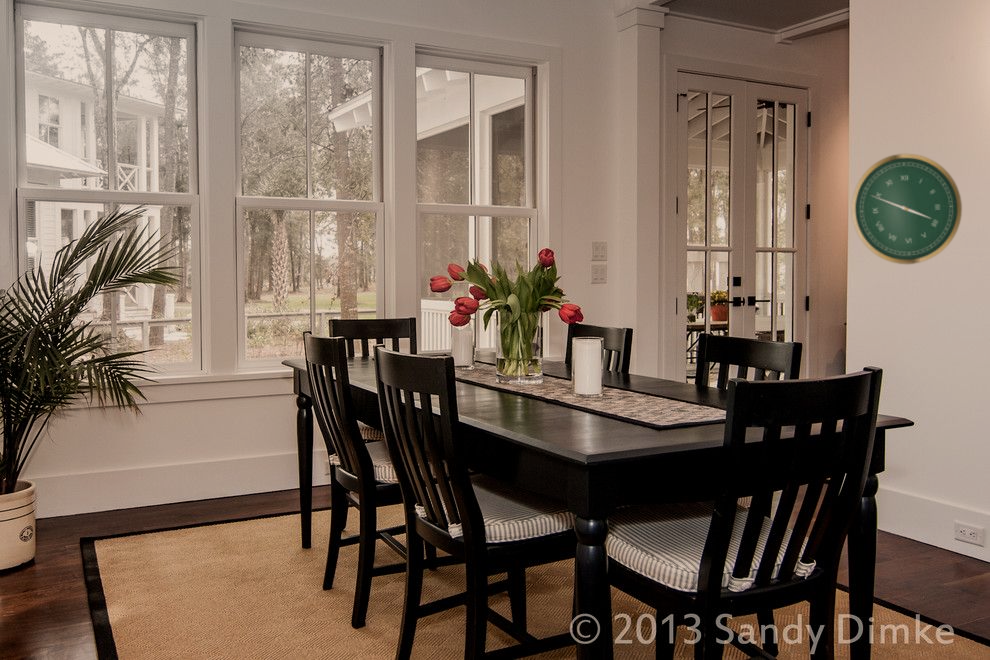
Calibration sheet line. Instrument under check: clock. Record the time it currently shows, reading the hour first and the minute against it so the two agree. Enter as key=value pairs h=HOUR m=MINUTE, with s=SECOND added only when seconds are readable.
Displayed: h=3 m=49
